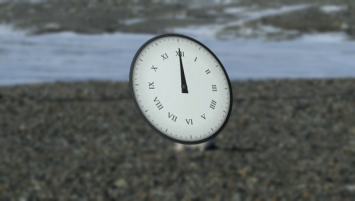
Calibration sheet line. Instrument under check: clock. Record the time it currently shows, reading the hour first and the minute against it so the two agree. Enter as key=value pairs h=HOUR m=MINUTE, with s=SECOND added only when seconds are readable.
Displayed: h=12 m=0
